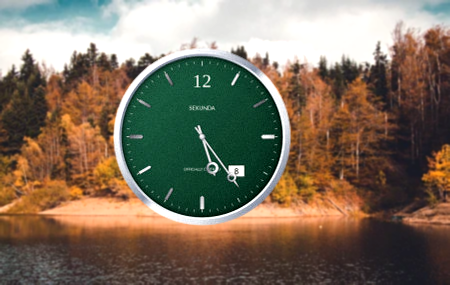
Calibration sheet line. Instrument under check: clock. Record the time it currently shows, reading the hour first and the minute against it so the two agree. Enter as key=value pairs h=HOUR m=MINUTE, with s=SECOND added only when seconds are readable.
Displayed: h=5 m=24
